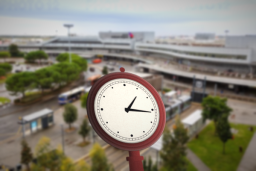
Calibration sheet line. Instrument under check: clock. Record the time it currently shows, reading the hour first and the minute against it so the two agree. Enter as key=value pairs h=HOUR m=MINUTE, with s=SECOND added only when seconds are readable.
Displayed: h=1 m=16
